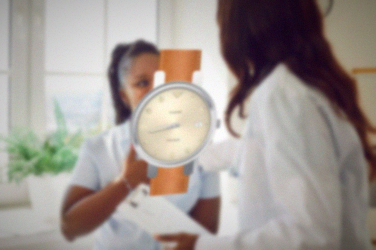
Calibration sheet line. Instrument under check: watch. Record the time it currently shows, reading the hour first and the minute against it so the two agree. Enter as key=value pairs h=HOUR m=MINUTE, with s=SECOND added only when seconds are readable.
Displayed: h=8 m=43
